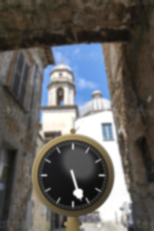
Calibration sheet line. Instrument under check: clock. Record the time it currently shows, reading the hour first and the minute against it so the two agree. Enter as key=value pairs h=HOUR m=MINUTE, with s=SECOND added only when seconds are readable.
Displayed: h=5 m=27
